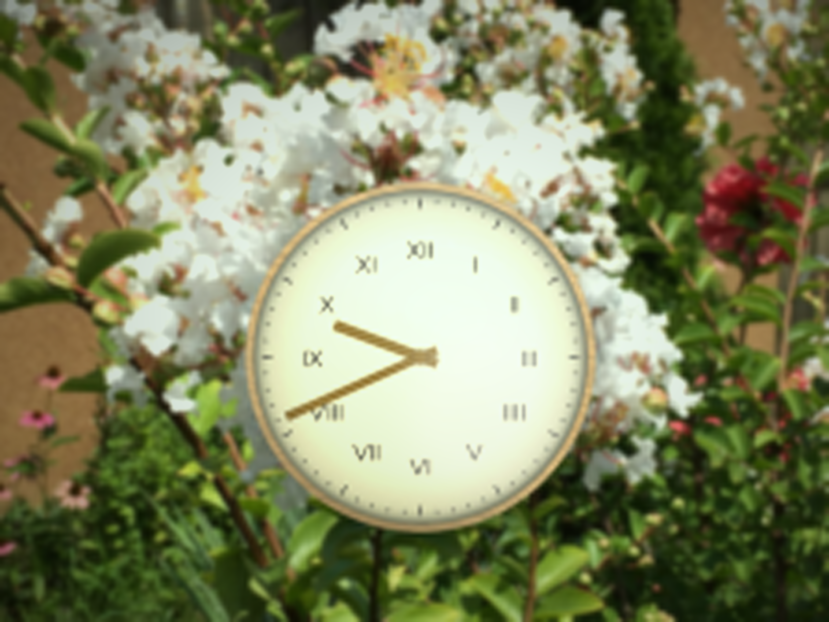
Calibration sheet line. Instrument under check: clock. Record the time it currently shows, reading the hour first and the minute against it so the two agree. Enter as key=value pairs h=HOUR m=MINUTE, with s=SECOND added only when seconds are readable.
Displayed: h=9 m=41
